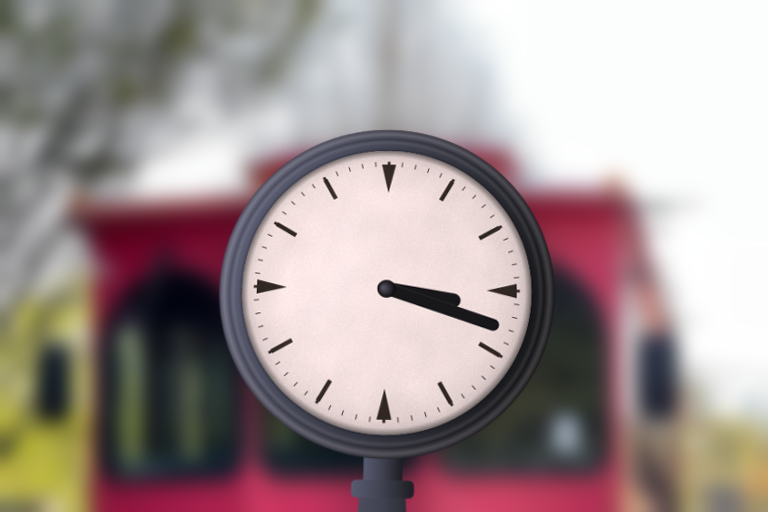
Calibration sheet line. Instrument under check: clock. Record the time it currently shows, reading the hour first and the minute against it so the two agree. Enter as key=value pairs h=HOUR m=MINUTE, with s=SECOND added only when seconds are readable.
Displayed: h=3 m=18
